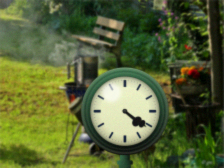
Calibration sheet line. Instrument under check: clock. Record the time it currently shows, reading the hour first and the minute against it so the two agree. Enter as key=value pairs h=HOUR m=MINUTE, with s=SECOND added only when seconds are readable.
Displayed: h=4 m=21
